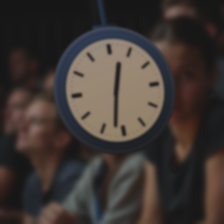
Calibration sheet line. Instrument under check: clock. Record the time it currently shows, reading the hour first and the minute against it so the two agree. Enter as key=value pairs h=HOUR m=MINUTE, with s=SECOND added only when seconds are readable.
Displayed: h=12 m=32
